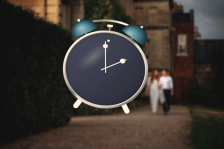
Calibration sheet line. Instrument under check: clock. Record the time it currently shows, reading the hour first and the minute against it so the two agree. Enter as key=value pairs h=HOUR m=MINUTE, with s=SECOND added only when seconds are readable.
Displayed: h=1 m=59
